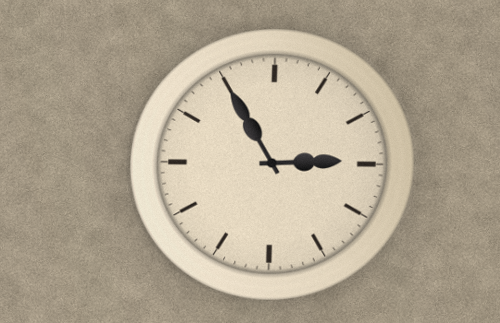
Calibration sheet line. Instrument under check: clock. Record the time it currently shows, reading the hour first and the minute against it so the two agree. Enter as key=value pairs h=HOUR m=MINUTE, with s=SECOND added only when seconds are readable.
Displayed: h=2 m=55
